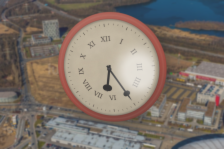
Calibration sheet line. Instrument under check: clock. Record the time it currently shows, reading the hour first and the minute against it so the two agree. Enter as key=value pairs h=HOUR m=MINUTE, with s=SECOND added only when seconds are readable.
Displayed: h=6 m=25
